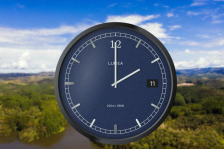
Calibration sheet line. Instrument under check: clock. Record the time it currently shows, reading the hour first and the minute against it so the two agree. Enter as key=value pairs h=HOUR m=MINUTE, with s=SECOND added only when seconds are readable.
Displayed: h=2 m=0
